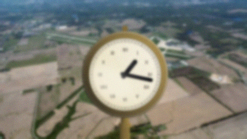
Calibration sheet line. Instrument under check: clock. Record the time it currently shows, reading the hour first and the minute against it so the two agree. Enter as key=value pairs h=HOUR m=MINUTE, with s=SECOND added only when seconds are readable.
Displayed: h=1 m=17
